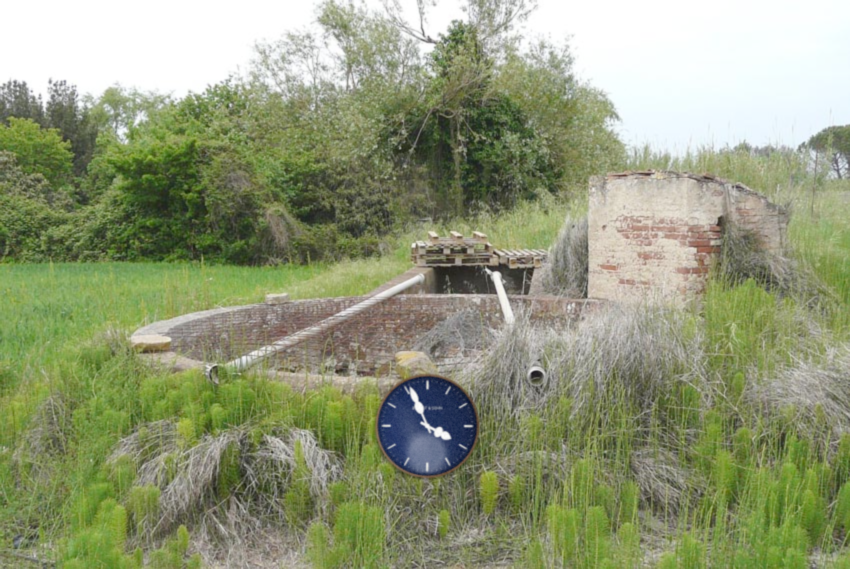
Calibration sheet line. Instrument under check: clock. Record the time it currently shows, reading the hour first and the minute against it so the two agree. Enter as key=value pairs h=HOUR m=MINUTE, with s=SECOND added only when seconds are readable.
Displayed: h=3 m=56
